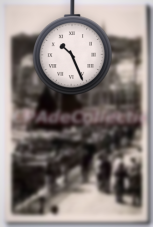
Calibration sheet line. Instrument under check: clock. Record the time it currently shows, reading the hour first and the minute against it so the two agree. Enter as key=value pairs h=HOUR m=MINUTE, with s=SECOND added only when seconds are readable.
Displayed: h=10 m=26
